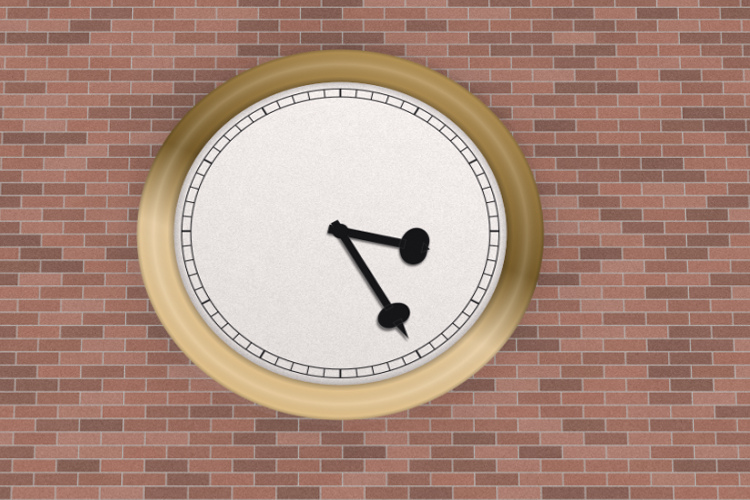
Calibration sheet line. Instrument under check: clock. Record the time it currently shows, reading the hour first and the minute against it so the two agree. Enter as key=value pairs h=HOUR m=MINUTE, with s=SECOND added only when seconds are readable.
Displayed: h=3 m=25
